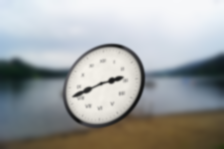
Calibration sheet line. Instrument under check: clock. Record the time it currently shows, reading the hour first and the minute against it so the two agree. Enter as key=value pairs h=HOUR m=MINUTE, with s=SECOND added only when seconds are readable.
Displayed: h=2 m=42
